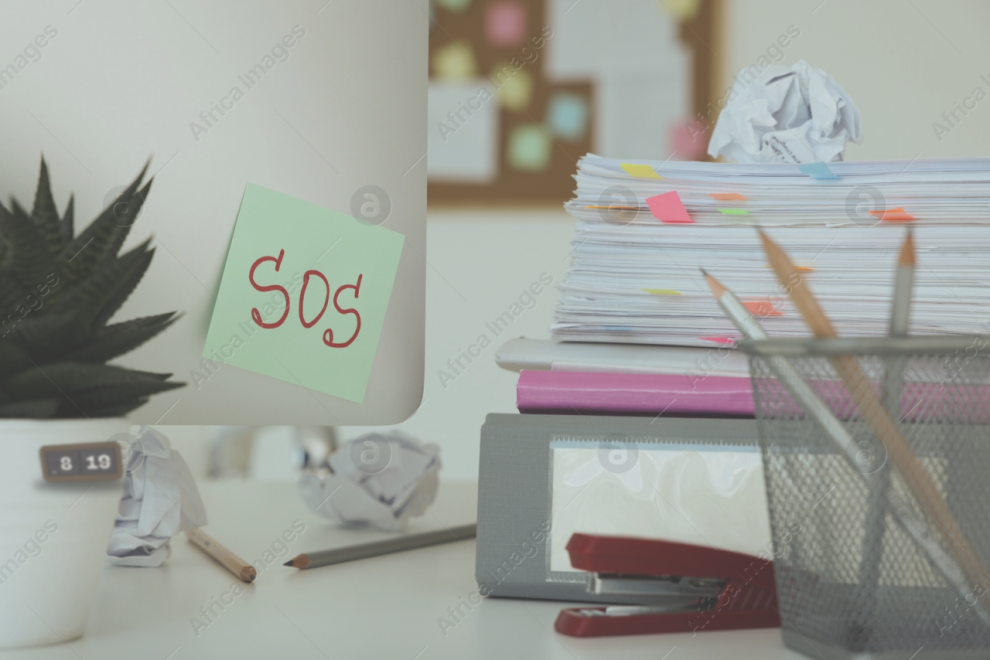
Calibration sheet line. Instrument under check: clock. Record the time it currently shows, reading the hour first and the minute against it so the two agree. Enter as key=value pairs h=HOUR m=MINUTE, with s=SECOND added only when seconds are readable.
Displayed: h=8 m=19
